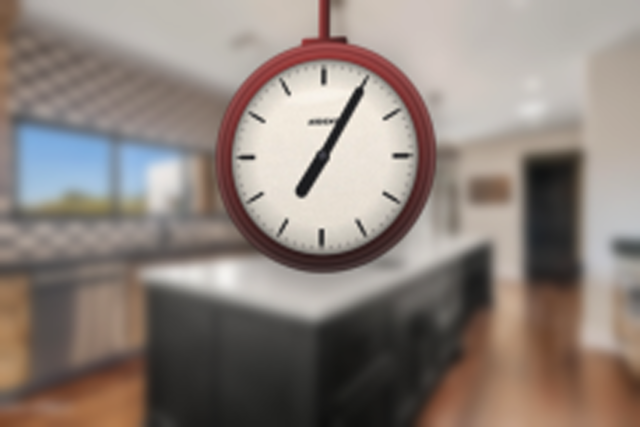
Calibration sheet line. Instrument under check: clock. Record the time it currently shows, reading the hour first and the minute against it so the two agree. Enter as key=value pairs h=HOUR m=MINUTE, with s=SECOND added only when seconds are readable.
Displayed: h=7 m=5
